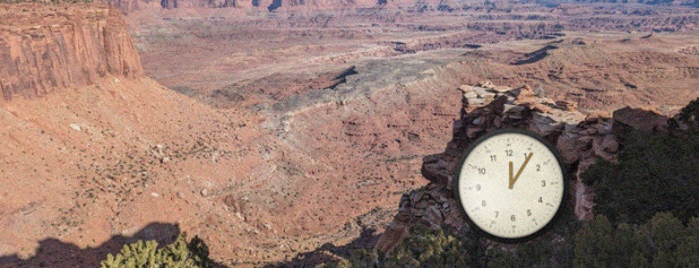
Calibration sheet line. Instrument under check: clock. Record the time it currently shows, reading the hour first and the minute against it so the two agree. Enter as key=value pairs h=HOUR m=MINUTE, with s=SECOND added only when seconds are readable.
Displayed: h=12 m=6
